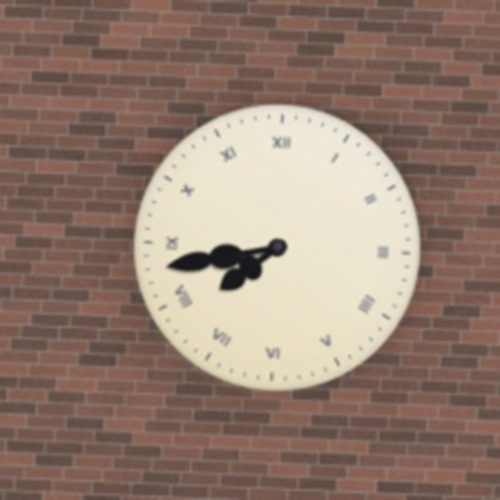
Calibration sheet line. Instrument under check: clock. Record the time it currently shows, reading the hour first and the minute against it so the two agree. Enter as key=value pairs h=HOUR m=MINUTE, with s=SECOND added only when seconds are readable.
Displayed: h=7 m=43
